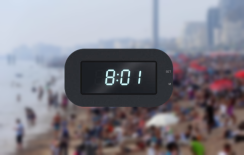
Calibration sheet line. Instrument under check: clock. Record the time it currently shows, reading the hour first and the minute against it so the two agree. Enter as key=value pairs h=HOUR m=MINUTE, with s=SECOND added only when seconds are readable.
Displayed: h=8 m=1
